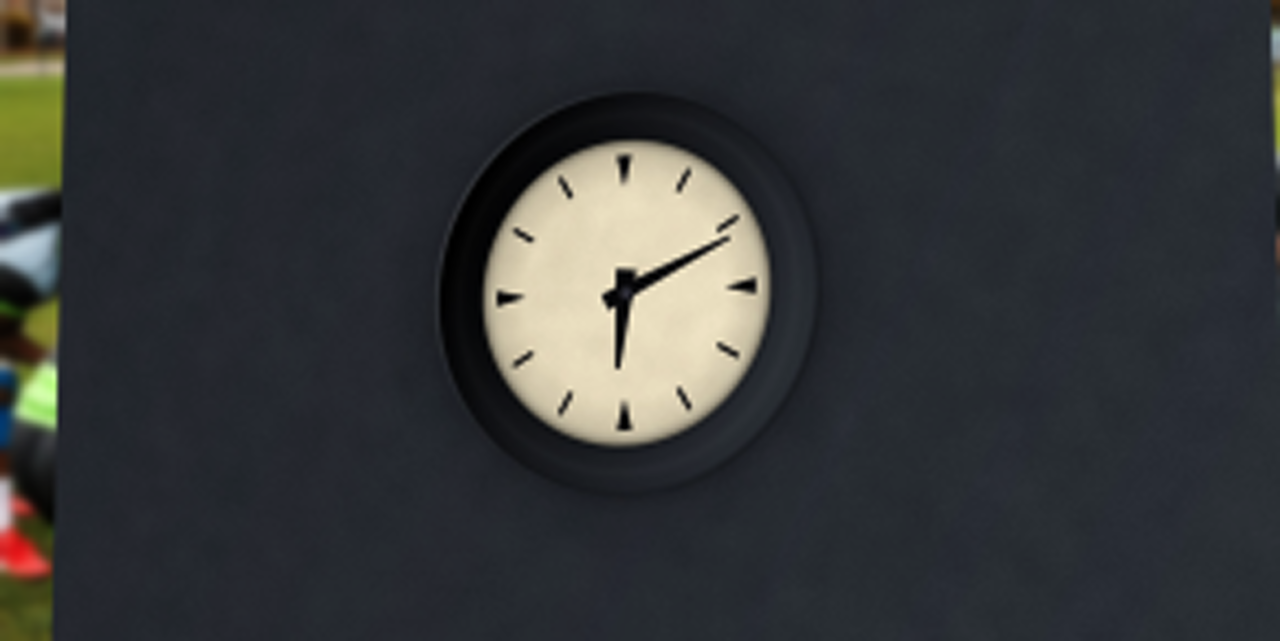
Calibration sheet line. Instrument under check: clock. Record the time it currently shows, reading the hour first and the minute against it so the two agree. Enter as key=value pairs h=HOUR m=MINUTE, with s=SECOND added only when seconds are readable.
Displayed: h=6 m=11
